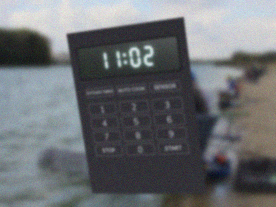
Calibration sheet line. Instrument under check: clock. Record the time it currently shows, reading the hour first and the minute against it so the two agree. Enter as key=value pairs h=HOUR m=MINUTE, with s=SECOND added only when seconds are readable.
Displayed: h=11 m=2
